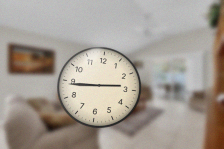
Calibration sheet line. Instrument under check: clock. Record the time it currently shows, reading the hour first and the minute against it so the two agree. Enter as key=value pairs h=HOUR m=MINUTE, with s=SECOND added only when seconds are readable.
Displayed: h=2 m=44
